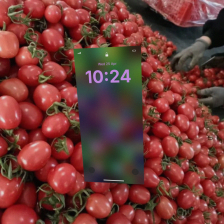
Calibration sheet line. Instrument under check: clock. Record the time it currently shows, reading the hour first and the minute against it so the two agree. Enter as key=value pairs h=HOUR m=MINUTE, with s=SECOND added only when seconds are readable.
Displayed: h=10 m=24
